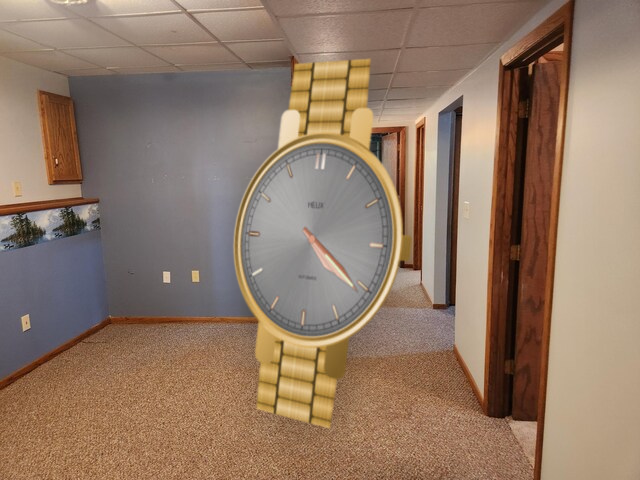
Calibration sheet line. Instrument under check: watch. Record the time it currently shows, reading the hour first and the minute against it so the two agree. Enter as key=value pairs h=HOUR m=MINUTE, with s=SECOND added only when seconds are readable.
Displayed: h=4 m=21
